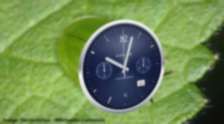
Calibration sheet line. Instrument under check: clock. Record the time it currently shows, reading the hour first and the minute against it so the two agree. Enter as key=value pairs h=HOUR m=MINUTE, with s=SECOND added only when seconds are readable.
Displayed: h=10 m=3
